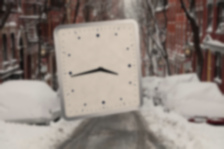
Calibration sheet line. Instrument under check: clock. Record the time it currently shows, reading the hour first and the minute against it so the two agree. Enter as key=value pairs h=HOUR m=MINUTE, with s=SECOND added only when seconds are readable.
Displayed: h=3 m=44
